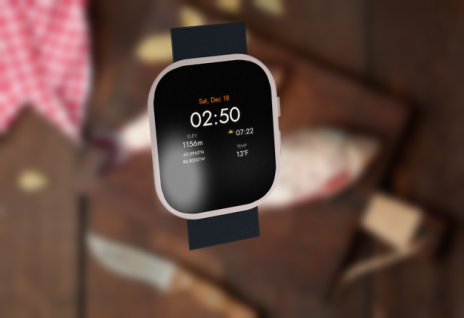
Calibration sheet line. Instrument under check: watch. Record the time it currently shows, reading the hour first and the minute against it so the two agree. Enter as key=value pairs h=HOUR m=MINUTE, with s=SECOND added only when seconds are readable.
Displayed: h=2 m=50
